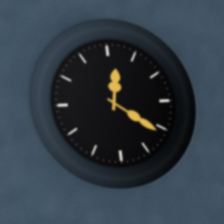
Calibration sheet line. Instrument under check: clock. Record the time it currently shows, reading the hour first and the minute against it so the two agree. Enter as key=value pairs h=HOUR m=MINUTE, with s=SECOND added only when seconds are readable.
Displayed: h=12 m=21
